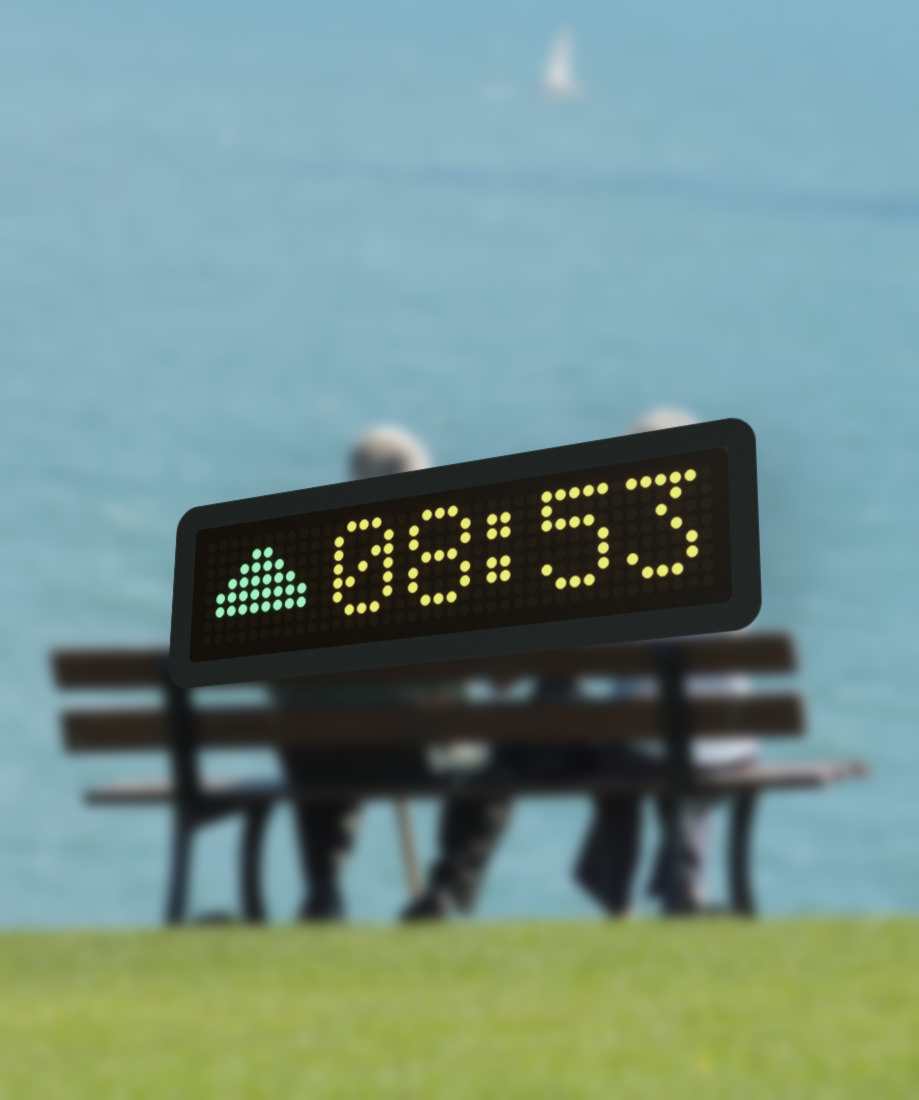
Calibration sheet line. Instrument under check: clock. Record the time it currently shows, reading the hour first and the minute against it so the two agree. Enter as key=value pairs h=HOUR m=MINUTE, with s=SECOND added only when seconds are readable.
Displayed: h=8 m=53
